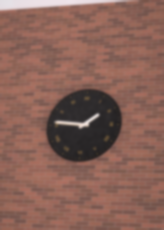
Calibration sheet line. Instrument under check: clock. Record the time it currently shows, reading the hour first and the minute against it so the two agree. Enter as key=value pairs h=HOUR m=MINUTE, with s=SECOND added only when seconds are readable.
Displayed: h=1 m=46
